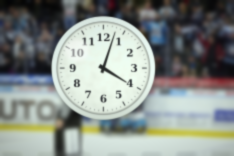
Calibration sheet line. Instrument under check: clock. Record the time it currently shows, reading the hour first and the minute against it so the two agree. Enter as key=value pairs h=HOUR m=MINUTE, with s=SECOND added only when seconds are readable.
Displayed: h=4 m=3
